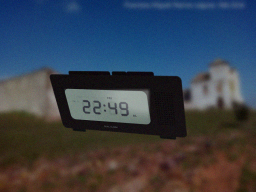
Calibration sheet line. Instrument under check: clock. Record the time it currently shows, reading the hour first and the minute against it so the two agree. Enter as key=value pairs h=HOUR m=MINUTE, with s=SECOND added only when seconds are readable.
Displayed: h=22 m=49
